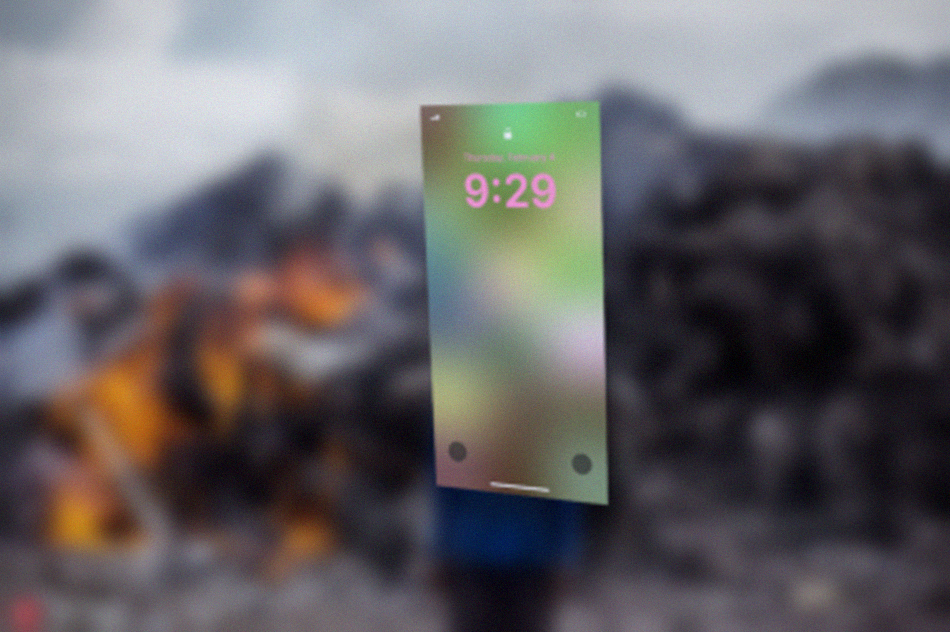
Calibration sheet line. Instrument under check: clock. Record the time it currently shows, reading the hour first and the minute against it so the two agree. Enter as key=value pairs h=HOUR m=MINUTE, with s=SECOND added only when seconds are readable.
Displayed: h=9 m=29
